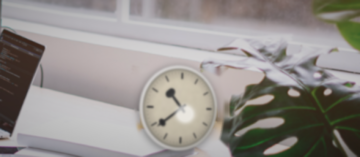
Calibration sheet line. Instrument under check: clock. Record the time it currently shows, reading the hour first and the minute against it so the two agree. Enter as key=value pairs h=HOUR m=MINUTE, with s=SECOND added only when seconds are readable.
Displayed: h=10 m=39
